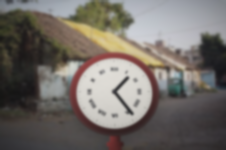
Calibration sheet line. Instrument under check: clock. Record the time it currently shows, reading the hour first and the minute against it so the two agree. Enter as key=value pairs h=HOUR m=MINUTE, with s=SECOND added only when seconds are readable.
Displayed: h=1 m=24
